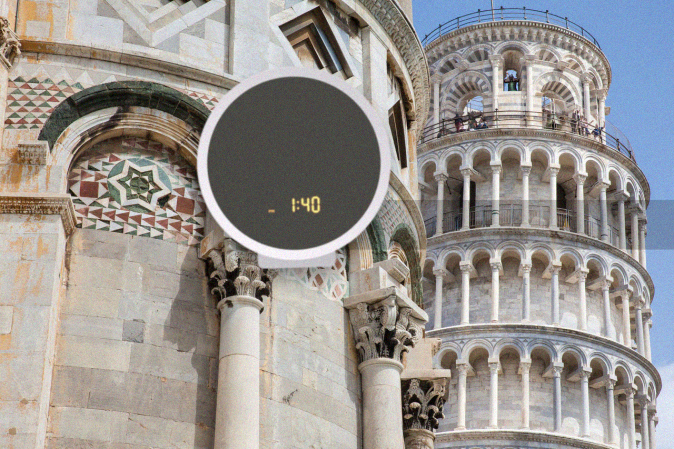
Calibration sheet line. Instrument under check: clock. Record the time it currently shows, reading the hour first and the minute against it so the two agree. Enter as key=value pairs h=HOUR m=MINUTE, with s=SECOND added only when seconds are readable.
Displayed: h=1 m=40
